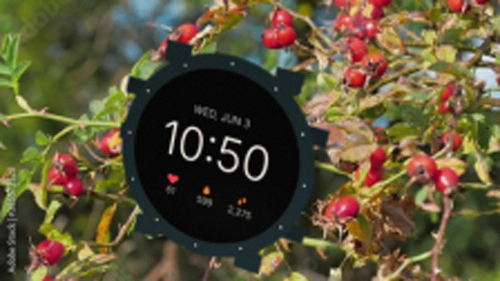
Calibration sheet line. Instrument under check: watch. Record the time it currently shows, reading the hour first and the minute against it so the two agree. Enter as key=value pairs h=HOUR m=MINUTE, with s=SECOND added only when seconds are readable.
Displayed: h=10 m=50
